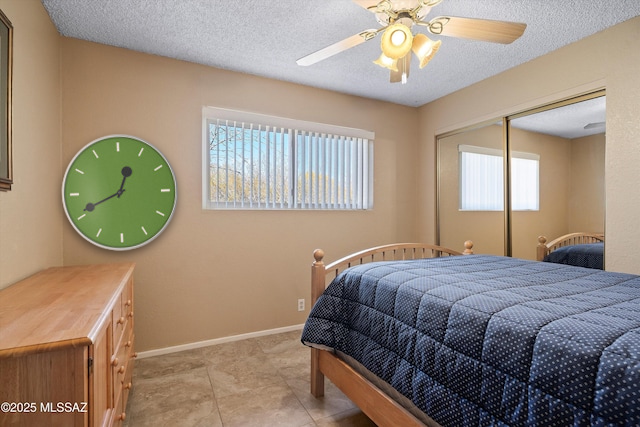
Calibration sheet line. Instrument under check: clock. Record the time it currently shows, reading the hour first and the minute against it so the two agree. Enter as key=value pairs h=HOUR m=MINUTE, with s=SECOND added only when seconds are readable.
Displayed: h=12 m=41
